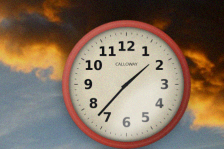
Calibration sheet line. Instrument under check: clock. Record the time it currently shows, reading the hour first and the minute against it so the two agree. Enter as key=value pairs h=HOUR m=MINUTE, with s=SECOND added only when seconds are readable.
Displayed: h=1 m=37
